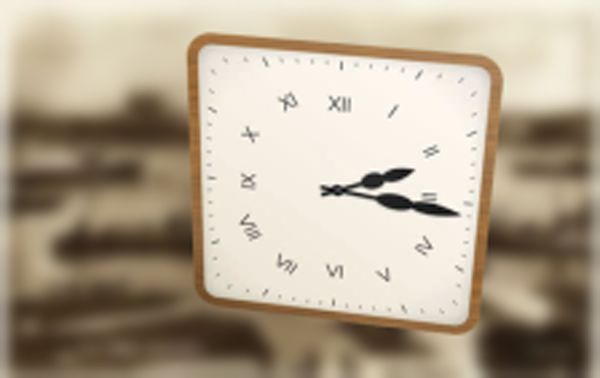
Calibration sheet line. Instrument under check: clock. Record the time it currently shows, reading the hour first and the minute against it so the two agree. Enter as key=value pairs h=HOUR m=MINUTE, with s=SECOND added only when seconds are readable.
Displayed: h=2 m=16
